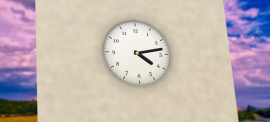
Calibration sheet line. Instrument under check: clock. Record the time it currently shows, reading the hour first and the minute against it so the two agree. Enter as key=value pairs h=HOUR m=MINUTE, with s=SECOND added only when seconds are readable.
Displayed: h=4 m=13
